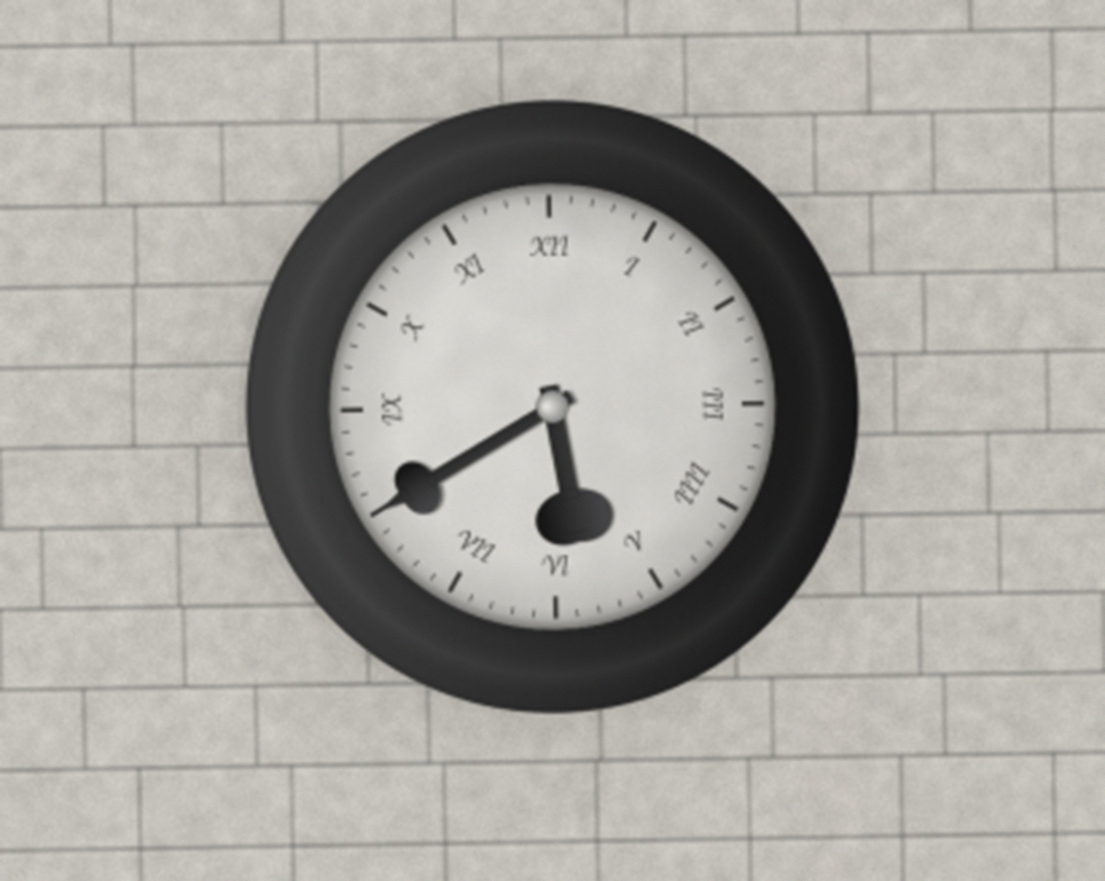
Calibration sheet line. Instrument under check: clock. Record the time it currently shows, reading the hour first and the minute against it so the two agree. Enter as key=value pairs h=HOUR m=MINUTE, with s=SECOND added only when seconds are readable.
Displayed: h=5 m=40
